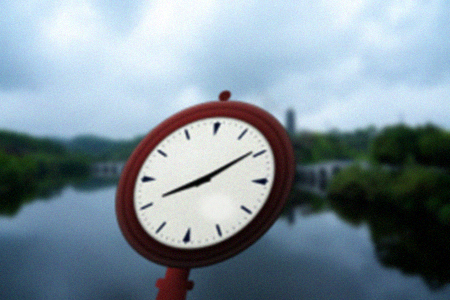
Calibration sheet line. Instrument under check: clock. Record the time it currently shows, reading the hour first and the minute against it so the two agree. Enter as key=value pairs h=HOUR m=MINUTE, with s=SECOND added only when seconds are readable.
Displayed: h=8 m=9
